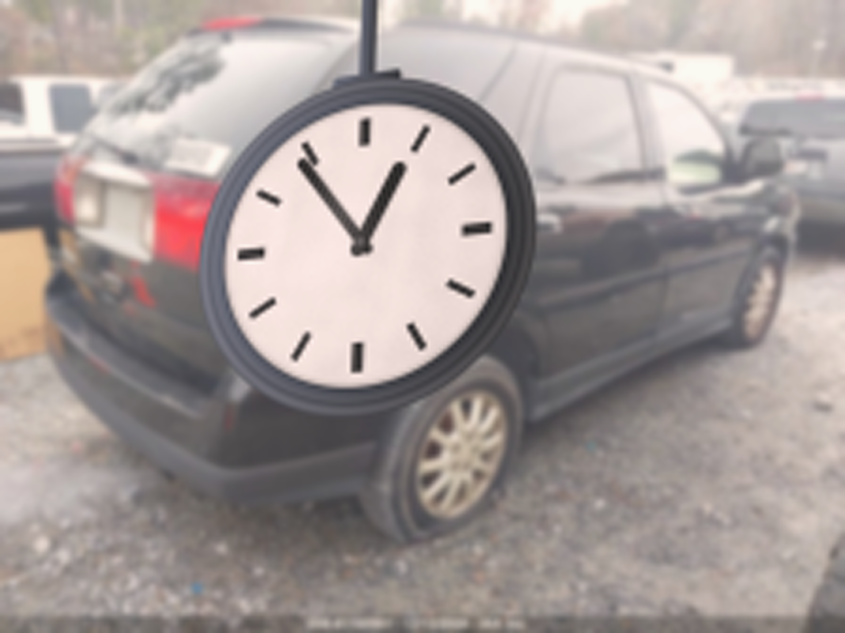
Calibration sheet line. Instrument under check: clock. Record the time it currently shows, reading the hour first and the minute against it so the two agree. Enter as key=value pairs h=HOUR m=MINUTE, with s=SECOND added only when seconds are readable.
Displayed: h=12 m=54
